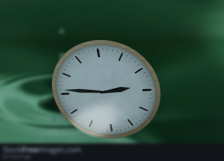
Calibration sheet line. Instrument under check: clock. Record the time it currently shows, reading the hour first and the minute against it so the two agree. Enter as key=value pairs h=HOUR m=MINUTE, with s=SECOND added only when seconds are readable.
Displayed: h=2 m=46
